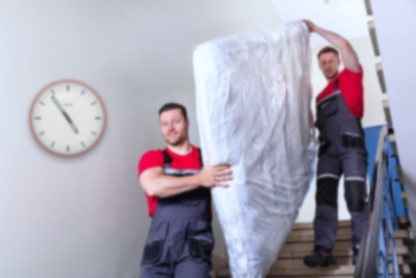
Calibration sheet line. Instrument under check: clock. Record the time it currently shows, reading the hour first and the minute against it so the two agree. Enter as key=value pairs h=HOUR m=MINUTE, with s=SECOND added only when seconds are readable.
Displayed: h=4 m=54
